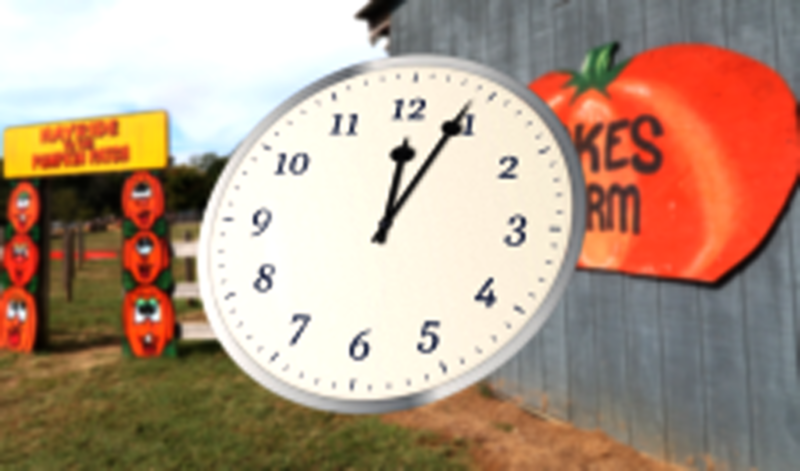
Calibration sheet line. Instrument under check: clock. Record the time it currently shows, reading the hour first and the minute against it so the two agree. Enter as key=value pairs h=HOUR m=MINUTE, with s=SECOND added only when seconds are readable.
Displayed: h=12 m=4
